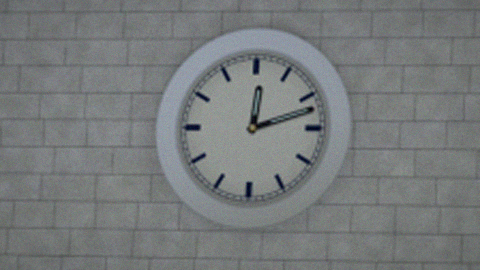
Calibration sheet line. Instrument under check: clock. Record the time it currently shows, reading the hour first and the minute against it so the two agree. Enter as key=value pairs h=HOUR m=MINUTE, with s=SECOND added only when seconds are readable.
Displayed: h=12 m=12
